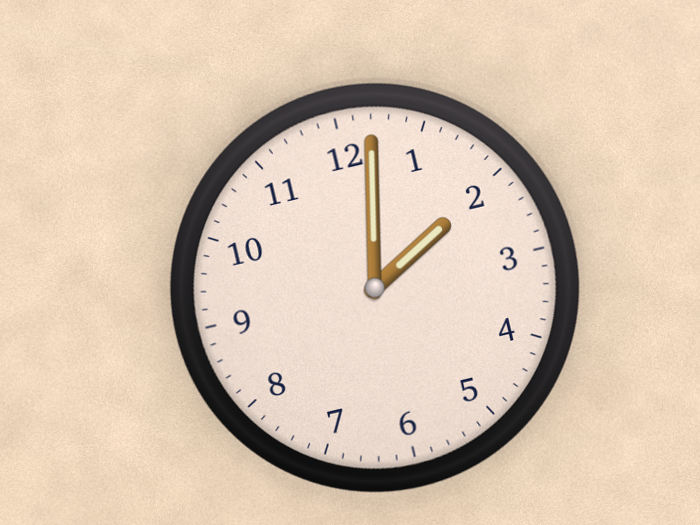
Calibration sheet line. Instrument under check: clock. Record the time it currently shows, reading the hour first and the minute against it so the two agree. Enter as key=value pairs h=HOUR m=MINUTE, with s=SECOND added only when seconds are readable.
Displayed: h=2 m=2
